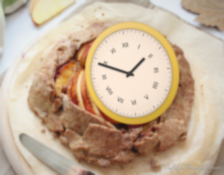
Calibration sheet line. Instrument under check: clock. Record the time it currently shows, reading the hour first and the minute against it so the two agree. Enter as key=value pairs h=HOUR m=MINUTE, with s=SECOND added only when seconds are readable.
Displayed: h=1 m=49
